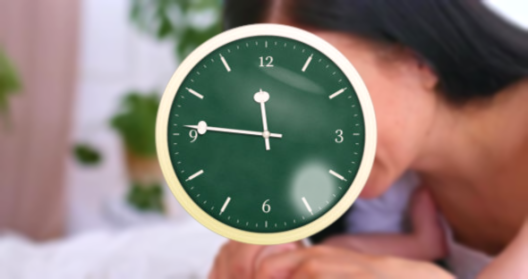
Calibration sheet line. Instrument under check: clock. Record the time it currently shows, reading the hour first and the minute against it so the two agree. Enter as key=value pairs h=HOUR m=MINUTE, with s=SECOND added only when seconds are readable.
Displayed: h=11 m=46
